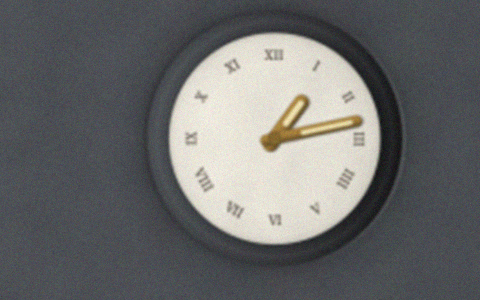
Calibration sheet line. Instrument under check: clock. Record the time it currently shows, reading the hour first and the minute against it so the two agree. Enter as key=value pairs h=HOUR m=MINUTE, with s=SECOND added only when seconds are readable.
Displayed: h=1 m=13
